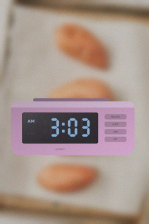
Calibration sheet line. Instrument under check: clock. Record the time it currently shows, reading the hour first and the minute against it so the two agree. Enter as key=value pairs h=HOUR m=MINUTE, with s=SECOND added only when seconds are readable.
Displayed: h=3 m=3
